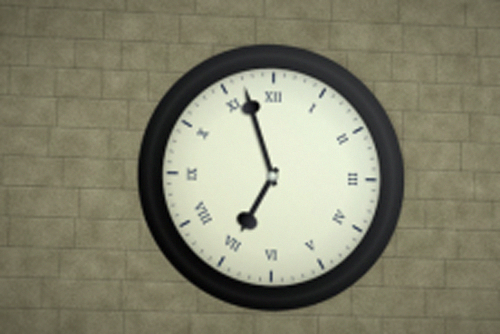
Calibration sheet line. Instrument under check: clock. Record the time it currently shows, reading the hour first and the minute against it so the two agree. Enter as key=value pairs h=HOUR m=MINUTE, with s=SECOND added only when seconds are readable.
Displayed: h=6 m=57
